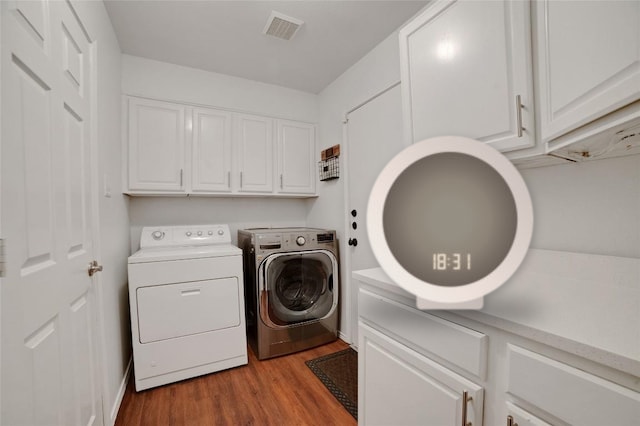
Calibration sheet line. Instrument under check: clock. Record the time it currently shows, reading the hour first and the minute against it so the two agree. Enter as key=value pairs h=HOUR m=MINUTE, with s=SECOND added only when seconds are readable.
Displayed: h=18 m=31
